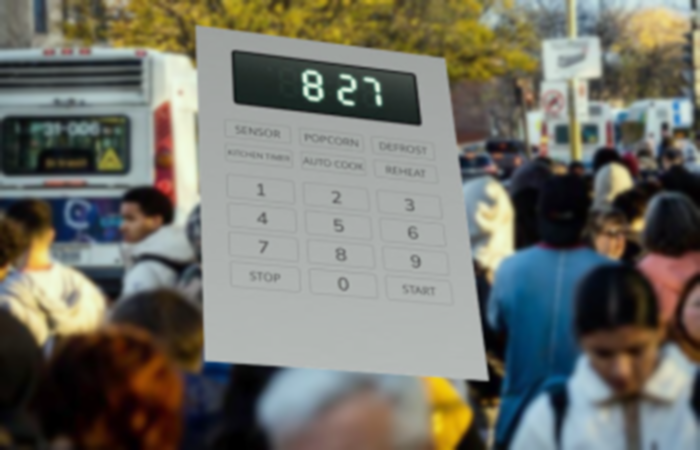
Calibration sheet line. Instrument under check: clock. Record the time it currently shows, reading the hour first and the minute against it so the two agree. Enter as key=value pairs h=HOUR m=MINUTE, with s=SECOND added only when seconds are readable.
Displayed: h=8 m=27
